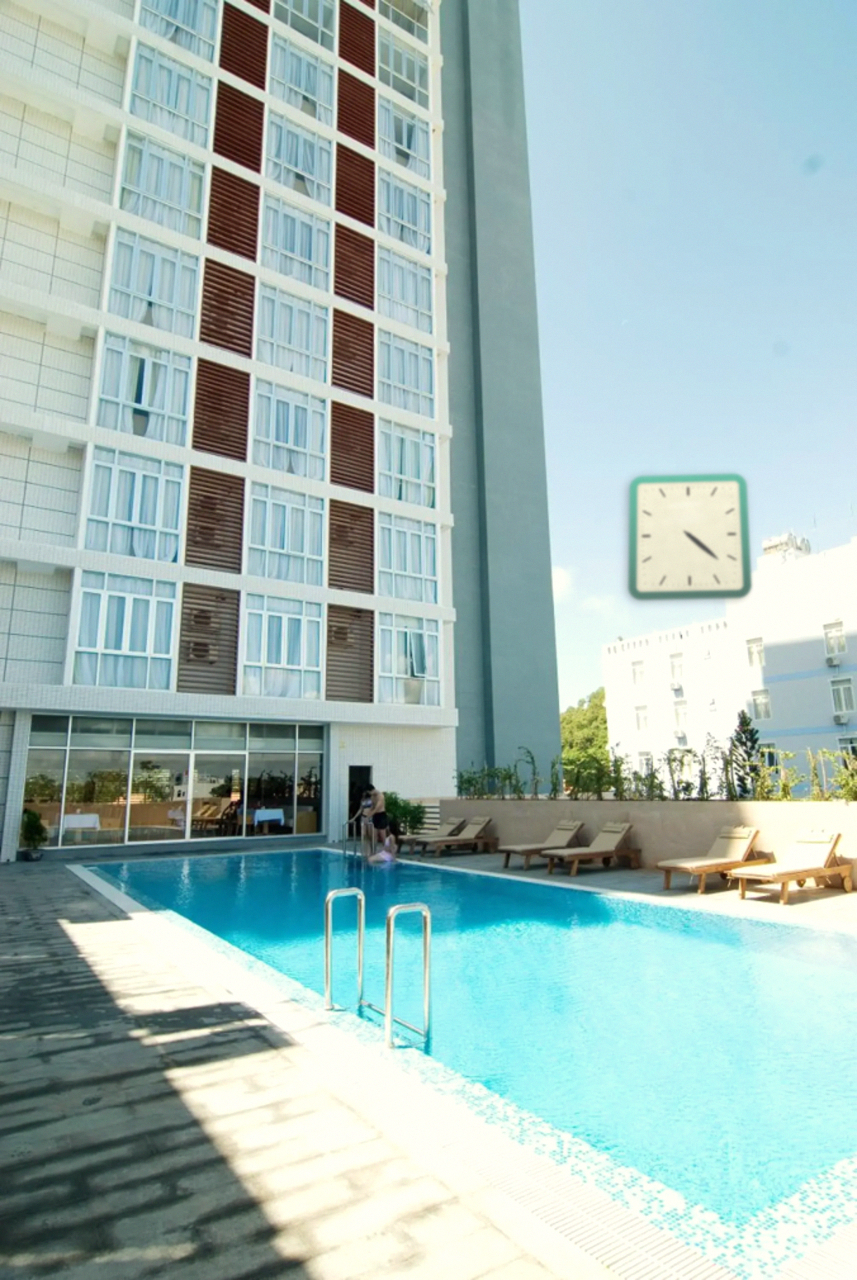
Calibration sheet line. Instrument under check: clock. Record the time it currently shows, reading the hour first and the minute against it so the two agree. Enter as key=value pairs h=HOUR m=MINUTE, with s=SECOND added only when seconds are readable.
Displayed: h=4 m=22
